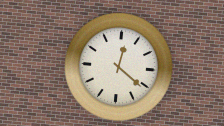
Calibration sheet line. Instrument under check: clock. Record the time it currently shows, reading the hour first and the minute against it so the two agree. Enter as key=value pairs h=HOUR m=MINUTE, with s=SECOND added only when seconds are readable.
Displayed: h=12 m=21
